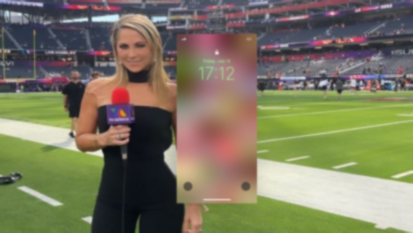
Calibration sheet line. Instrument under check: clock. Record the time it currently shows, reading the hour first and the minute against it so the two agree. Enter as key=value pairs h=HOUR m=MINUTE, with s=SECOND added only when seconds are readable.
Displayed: h=17 m=12
